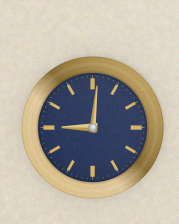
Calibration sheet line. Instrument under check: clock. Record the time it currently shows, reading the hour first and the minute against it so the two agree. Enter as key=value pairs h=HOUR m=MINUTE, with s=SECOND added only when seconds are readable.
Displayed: h=9 m=1
